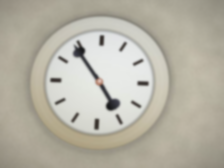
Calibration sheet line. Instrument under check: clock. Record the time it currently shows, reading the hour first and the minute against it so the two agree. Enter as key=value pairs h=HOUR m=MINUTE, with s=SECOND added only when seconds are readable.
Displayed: h=4 m=54
